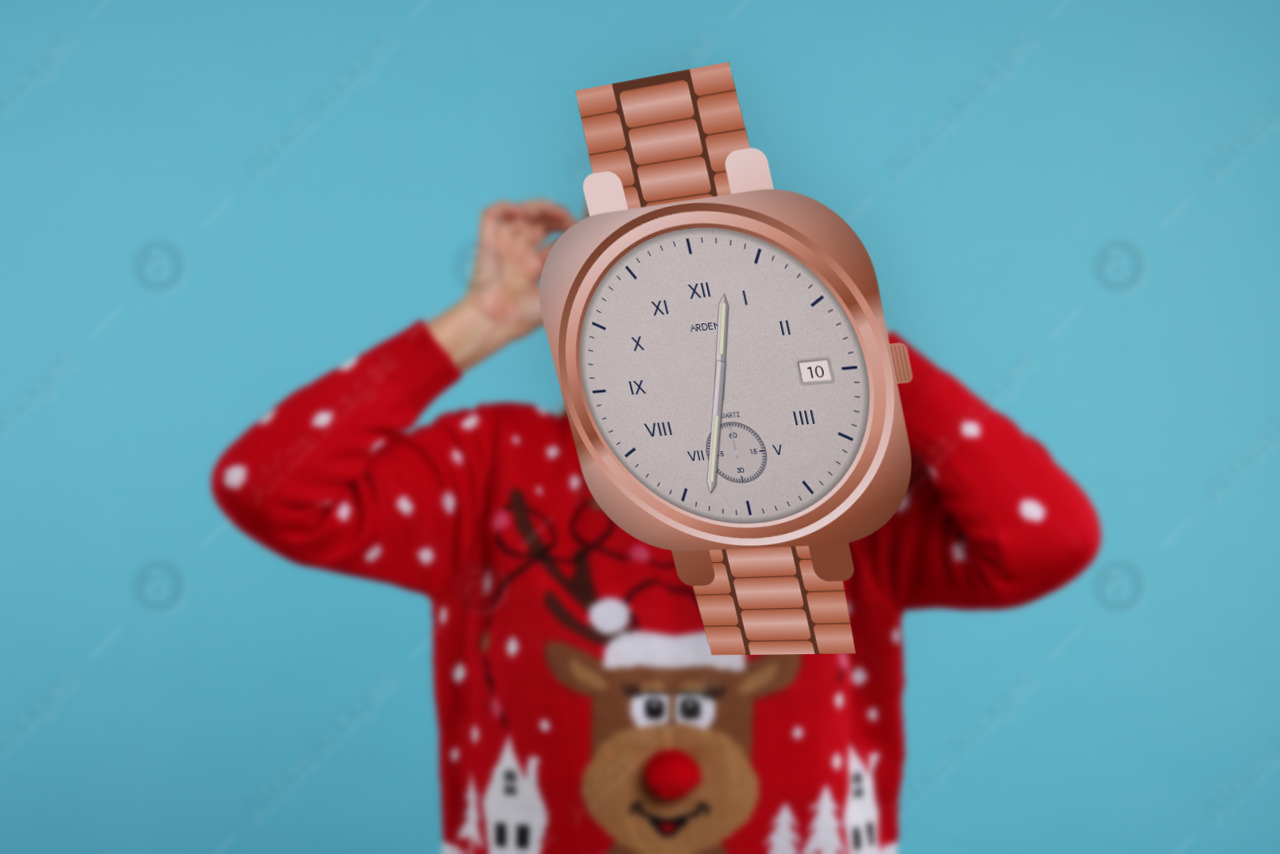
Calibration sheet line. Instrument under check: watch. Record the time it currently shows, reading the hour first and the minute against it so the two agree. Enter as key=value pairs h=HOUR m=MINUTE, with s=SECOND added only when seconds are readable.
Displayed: h=12 m=33
